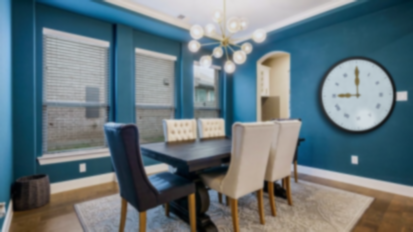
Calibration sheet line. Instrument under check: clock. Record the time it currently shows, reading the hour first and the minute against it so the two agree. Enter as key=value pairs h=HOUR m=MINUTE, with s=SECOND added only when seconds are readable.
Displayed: h=9 m=0
